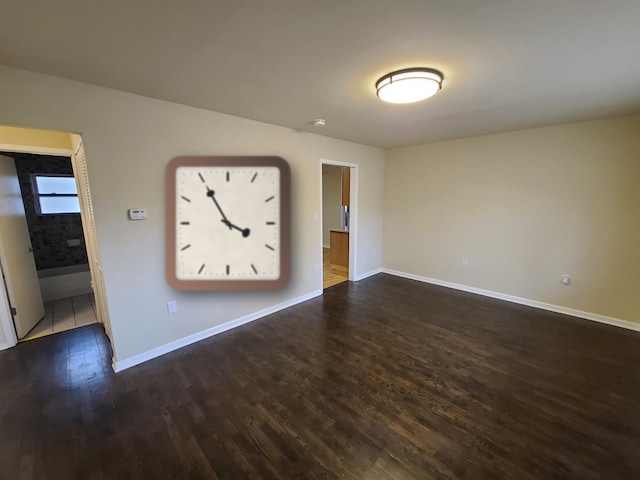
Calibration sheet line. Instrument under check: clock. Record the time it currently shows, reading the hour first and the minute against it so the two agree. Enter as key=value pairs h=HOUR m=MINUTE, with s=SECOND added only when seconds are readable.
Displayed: h=3 m=55
